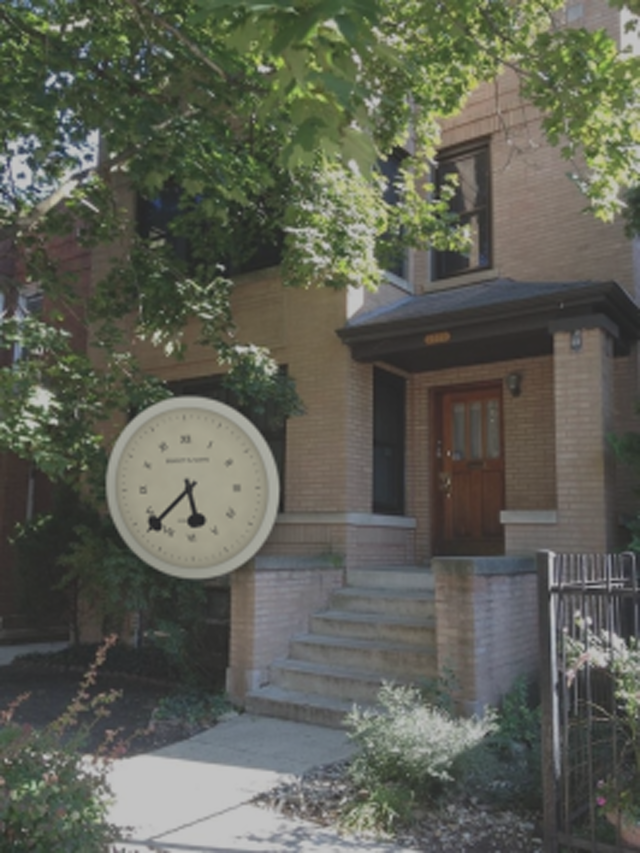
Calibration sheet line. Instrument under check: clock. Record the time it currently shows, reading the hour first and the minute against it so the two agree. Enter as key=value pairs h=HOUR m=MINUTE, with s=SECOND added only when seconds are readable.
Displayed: h=5 m=38
